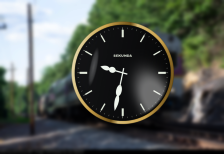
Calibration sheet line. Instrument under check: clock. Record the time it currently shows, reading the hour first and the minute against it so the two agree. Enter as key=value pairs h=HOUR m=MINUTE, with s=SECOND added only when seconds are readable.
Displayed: h=9 m=32
